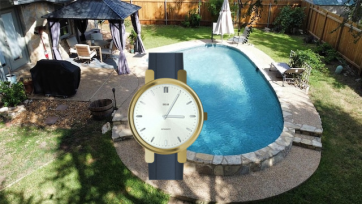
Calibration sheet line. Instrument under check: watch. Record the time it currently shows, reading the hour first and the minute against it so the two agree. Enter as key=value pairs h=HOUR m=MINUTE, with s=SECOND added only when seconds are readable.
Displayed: h=3 m=5
